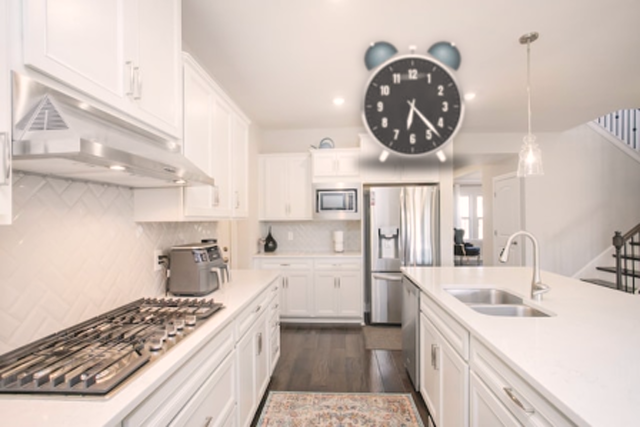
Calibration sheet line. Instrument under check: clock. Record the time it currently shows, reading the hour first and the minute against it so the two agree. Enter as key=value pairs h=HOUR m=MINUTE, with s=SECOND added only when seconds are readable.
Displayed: h=6 m=23
